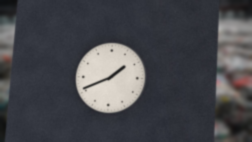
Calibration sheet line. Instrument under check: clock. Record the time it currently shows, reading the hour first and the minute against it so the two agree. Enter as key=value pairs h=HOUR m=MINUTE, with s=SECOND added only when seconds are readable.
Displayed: h=1 m=41
